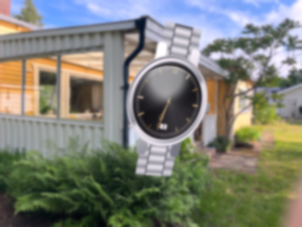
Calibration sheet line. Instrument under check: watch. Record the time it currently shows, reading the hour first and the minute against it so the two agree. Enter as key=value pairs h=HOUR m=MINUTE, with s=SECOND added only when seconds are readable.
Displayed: h=6 m=32
